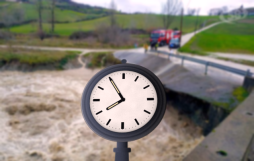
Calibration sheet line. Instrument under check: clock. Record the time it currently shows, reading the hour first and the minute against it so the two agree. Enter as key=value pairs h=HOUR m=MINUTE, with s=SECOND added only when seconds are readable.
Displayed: h=7 m=55
